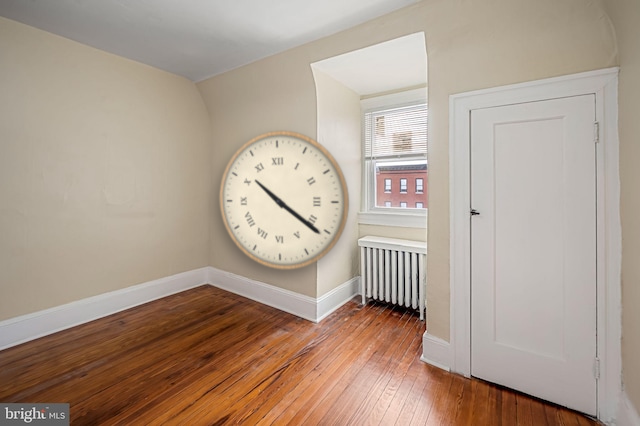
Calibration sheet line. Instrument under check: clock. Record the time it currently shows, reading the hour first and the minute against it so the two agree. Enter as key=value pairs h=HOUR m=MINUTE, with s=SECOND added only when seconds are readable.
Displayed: h=10 m=21
